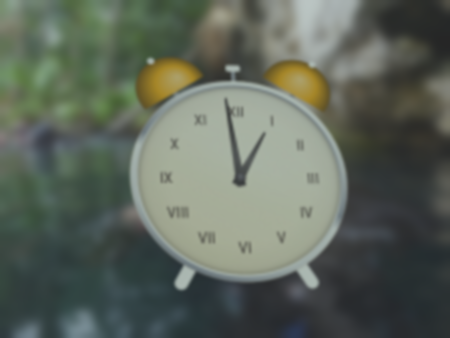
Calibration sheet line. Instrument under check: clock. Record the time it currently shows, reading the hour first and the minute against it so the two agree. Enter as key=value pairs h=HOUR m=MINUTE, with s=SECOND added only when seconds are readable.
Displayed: h=12 m=59
